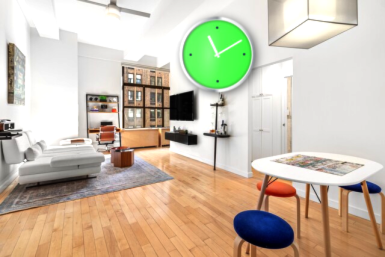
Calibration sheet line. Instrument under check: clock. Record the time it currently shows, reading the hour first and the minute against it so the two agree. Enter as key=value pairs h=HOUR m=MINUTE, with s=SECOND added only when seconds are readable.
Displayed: h=11 m=10
